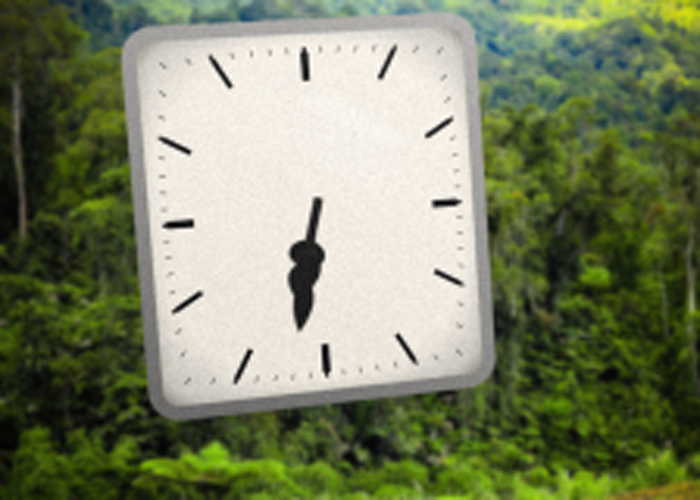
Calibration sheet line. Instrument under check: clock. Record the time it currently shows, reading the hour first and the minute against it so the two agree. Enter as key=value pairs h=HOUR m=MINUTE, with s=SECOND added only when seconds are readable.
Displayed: h=6 m=32
